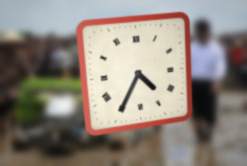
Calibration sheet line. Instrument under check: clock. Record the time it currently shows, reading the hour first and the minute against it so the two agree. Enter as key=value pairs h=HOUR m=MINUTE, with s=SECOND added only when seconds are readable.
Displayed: h=4 m=35
